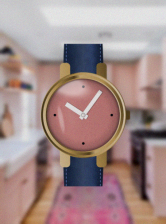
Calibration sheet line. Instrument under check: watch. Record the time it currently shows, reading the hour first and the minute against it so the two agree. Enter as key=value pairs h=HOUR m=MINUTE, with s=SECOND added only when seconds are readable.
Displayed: h=10 m=6
